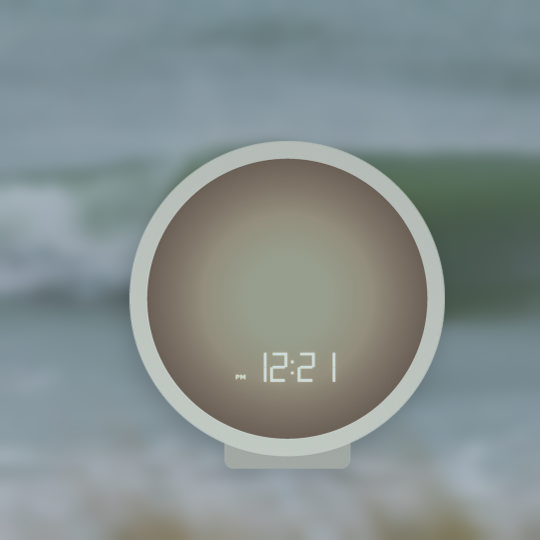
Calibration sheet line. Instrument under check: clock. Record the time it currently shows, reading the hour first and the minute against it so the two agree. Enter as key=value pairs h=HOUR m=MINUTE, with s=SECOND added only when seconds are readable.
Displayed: h=12 m=21
